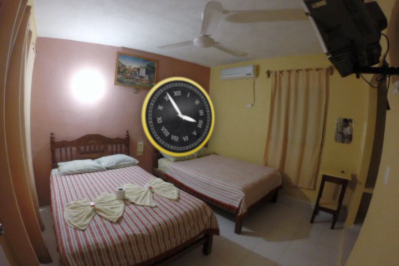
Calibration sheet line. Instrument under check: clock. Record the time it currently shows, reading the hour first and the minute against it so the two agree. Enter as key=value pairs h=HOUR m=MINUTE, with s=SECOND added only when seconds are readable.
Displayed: h=3 m=56
